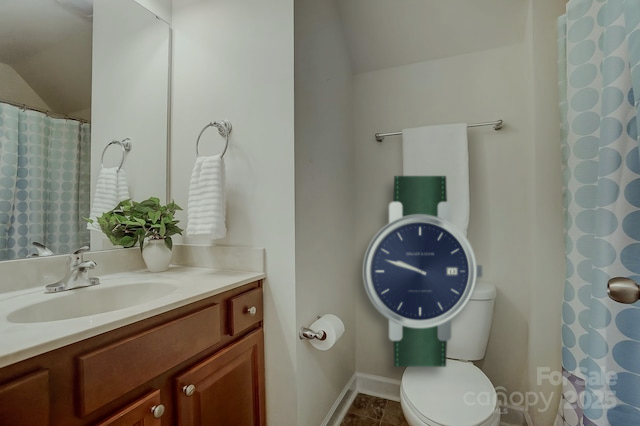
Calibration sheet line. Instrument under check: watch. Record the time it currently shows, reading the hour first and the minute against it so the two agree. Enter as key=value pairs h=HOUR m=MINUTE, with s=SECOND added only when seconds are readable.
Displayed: h=9 m=48
